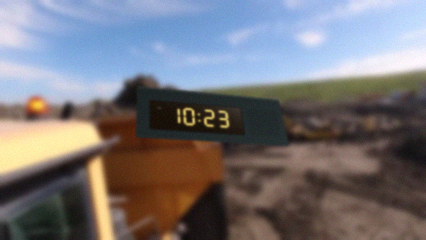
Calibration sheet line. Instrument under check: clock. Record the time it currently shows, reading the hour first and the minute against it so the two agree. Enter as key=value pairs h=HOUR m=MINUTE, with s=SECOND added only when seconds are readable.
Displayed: h=10 m=23
